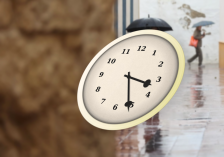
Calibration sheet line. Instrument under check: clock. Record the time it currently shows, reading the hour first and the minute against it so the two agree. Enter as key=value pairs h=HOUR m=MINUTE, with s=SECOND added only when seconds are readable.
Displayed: h=3 m=26
